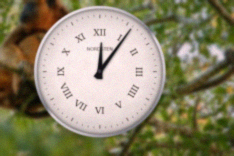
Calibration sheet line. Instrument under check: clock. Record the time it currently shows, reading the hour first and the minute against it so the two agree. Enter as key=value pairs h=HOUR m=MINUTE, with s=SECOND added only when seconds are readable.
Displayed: h=12 m=6
